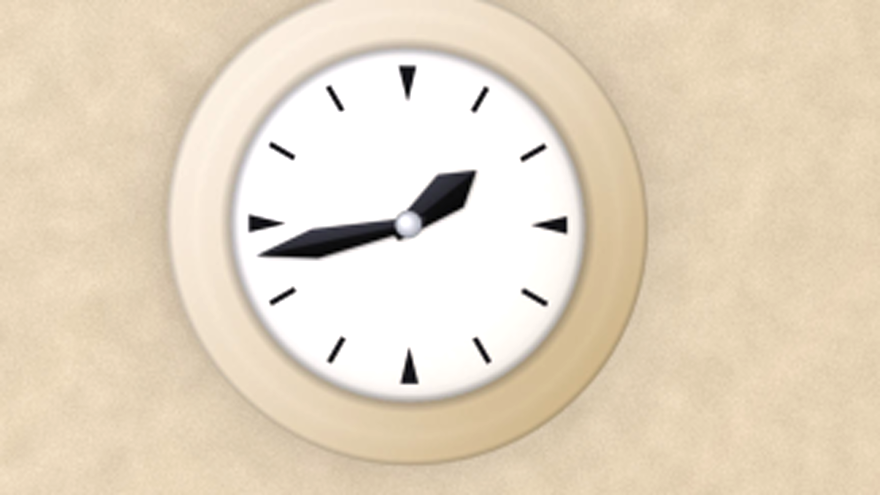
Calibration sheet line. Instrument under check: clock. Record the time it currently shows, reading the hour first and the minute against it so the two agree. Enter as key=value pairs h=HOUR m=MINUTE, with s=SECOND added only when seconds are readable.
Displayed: h=1 m=43
